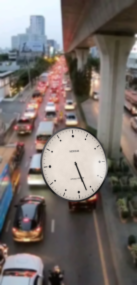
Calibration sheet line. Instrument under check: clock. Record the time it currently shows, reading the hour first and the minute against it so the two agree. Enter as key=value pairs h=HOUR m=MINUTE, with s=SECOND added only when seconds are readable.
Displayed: h=5 m=27
